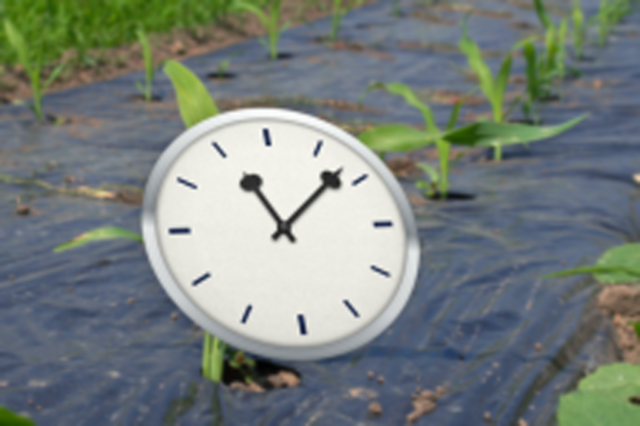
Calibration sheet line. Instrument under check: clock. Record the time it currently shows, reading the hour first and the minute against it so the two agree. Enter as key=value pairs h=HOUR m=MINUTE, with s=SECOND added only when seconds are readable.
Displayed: h=11 m=8
